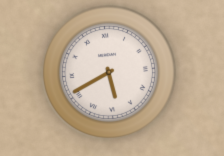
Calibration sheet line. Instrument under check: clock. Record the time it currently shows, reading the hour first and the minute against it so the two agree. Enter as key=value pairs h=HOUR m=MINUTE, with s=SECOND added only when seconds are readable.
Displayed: h=5 m=41
